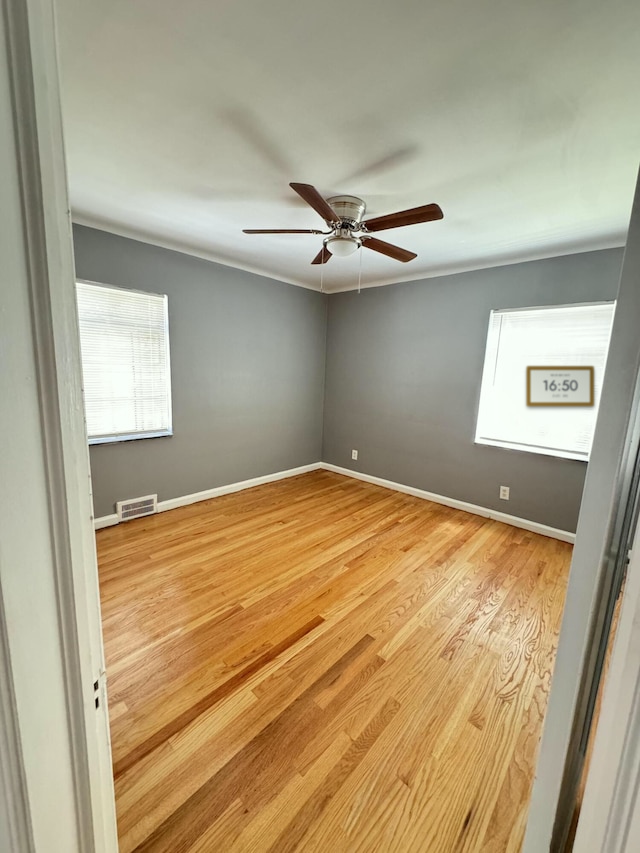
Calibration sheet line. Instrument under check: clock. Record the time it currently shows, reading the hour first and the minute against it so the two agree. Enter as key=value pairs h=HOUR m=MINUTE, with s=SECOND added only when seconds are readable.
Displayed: h=16 m=50
